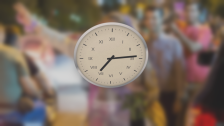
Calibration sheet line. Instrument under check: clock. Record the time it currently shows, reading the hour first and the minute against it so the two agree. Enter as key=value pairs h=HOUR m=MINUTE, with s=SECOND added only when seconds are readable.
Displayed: h=7 m=14
